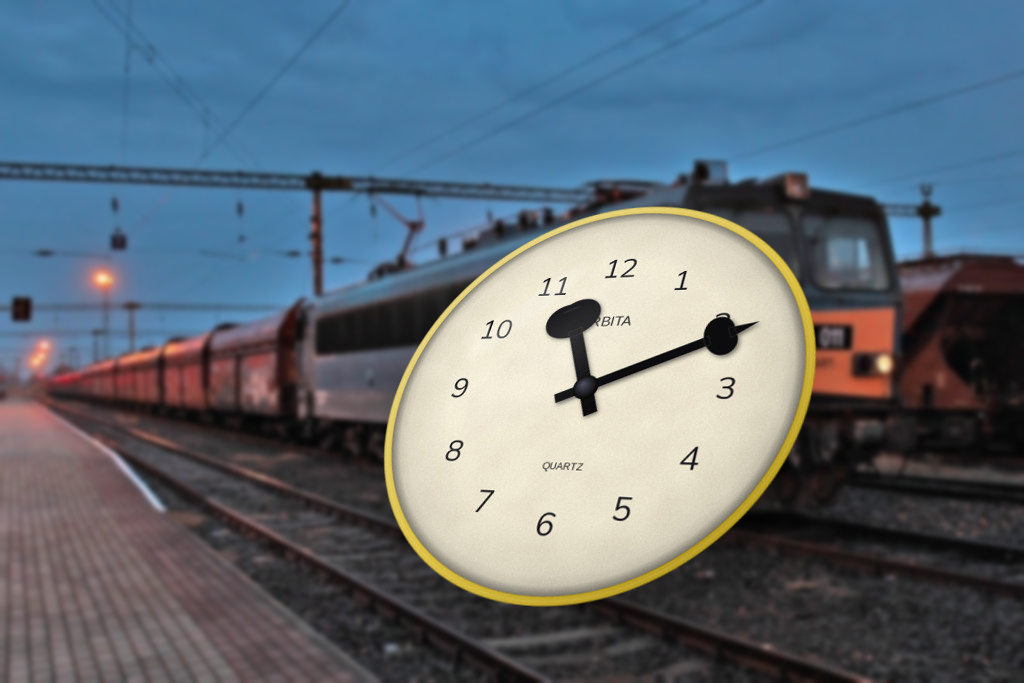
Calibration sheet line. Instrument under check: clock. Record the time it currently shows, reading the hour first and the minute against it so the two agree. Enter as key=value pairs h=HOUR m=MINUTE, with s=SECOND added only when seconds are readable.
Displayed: h=11 m=11
